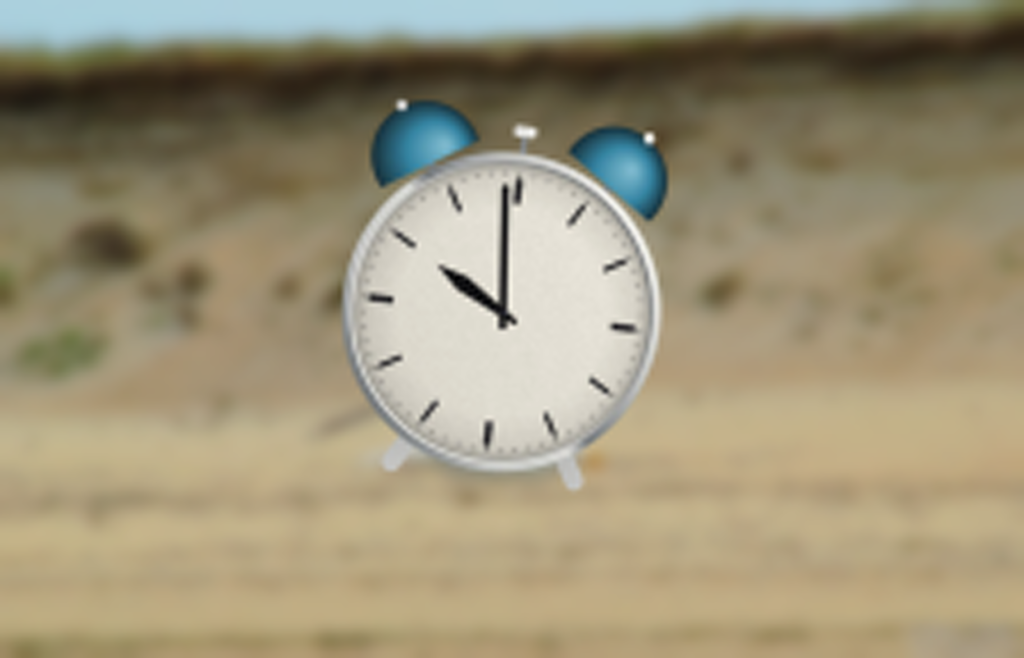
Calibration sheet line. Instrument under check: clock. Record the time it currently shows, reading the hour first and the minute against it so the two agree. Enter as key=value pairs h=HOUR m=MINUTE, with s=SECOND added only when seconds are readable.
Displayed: h=9 m=59
